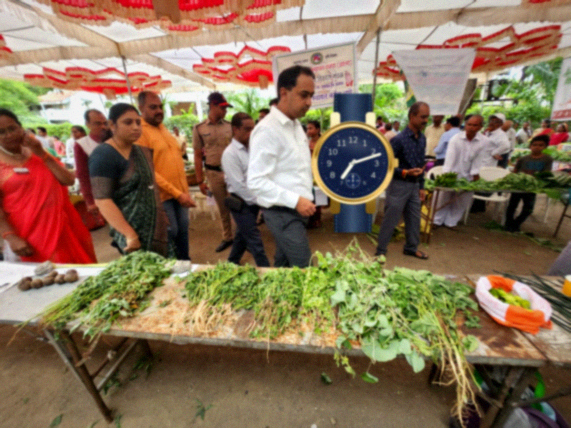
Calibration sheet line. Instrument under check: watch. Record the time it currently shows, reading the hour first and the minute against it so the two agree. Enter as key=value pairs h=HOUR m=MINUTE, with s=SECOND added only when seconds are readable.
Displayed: h=7 m=12
